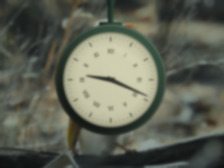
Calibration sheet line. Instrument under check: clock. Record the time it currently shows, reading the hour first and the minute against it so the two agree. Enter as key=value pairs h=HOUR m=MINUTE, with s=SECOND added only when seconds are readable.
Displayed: h=9 m=19
